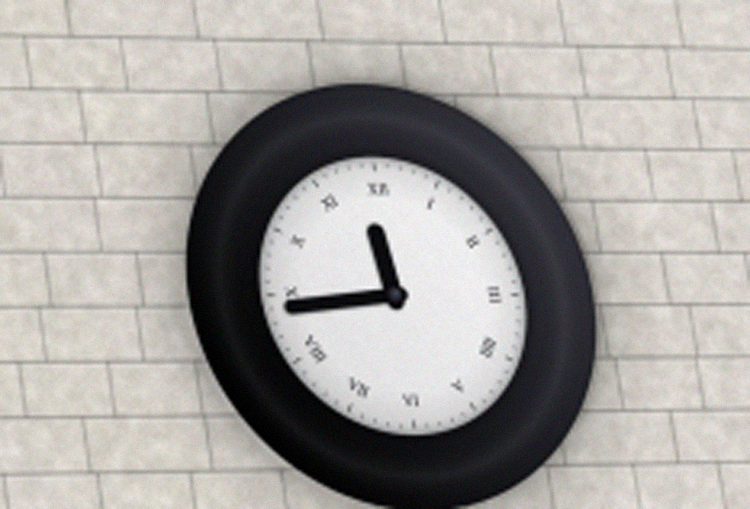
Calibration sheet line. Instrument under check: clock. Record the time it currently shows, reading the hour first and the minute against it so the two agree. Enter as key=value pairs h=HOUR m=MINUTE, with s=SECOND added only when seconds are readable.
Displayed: h=11 m=44
